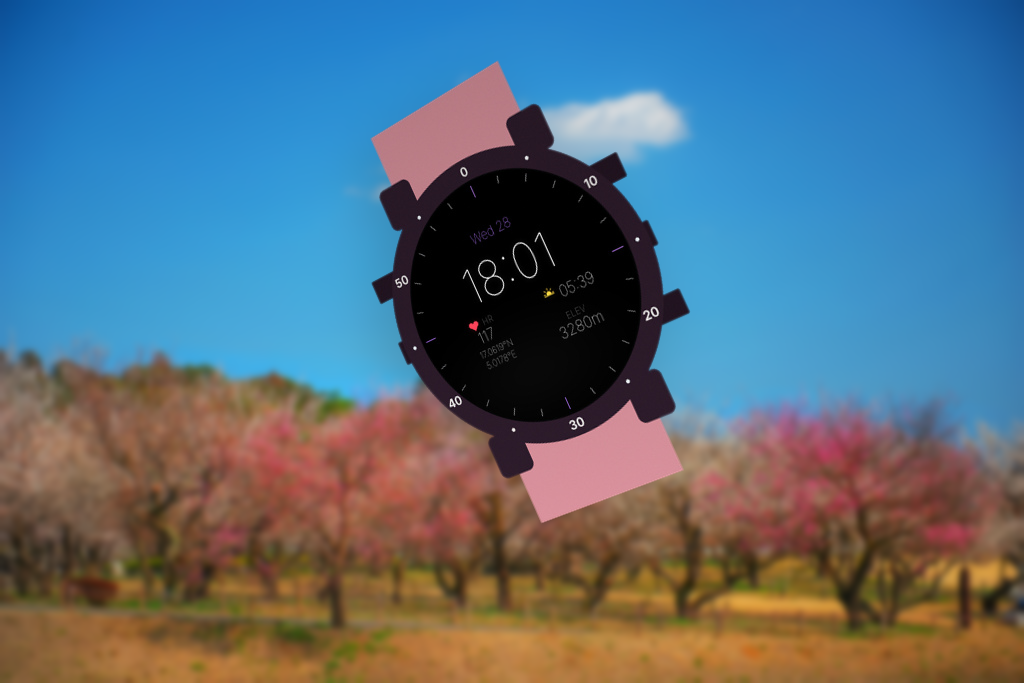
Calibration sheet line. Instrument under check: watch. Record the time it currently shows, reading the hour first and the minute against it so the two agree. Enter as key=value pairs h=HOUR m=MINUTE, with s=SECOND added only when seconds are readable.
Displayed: h=18 m=1
